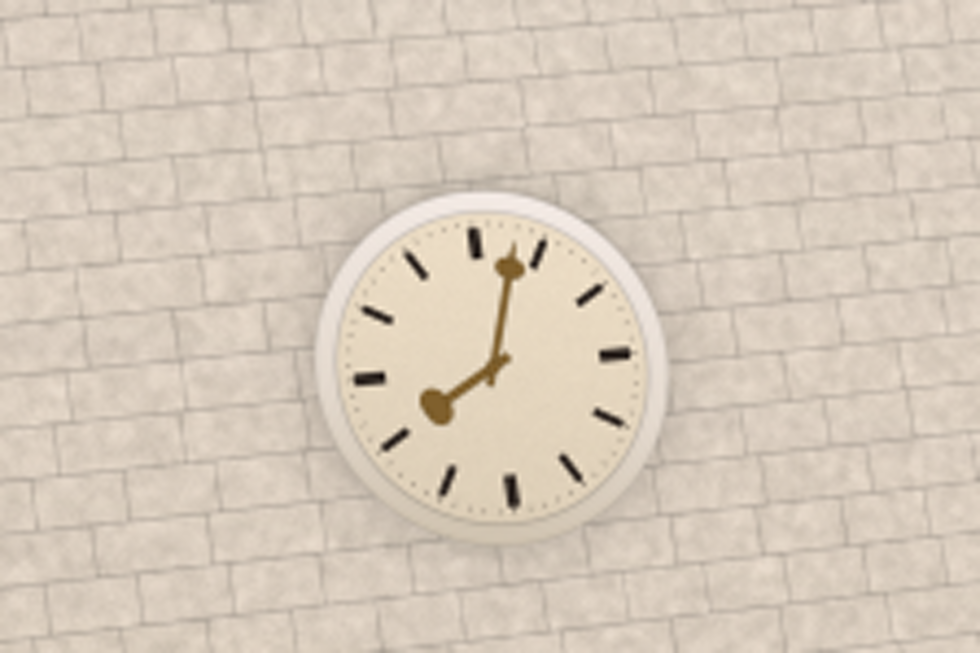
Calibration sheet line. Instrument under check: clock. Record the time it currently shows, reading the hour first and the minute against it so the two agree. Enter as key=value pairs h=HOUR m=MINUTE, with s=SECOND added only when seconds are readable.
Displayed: h=8 m=3
